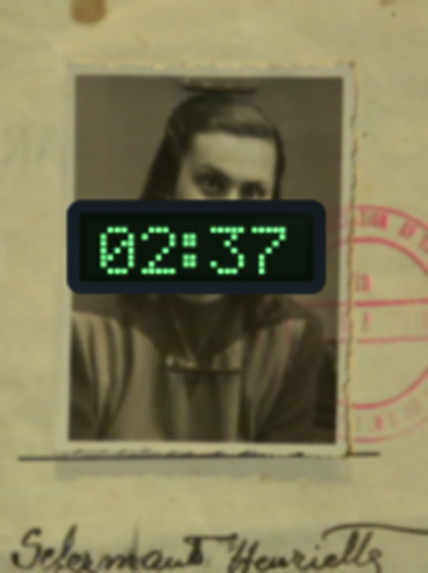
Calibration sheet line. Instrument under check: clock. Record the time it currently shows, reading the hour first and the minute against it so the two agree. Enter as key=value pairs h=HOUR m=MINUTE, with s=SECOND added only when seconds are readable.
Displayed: h=2 m=37
